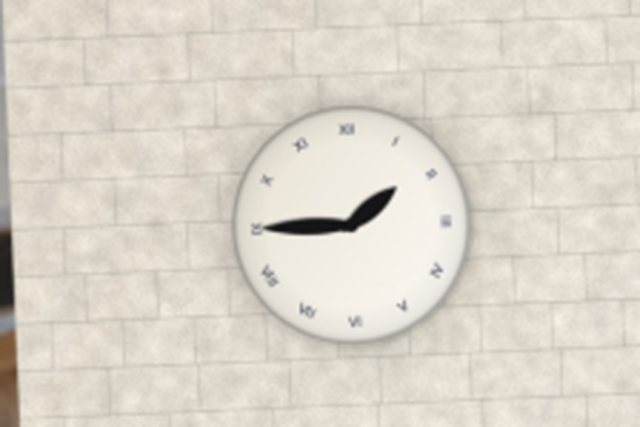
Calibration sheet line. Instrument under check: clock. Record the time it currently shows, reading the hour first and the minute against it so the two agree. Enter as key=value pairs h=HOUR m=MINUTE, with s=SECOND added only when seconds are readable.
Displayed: h=1 m=45
